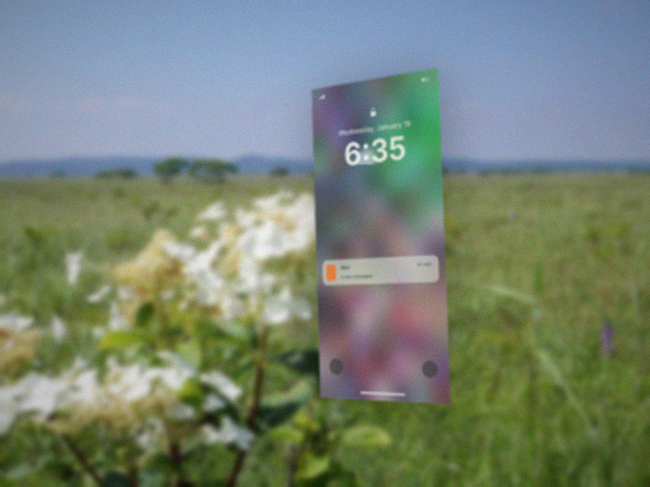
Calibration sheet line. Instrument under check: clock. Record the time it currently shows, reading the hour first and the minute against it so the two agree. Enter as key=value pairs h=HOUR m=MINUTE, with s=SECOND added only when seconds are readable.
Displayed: h=6 m=35
